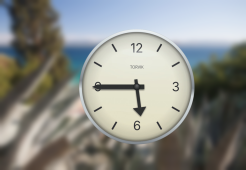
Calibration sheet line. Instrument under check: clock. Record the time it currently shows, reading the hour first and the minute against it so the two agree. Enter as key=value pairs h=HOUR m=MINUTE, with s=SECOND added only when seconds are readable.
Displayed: h=5 m=45
